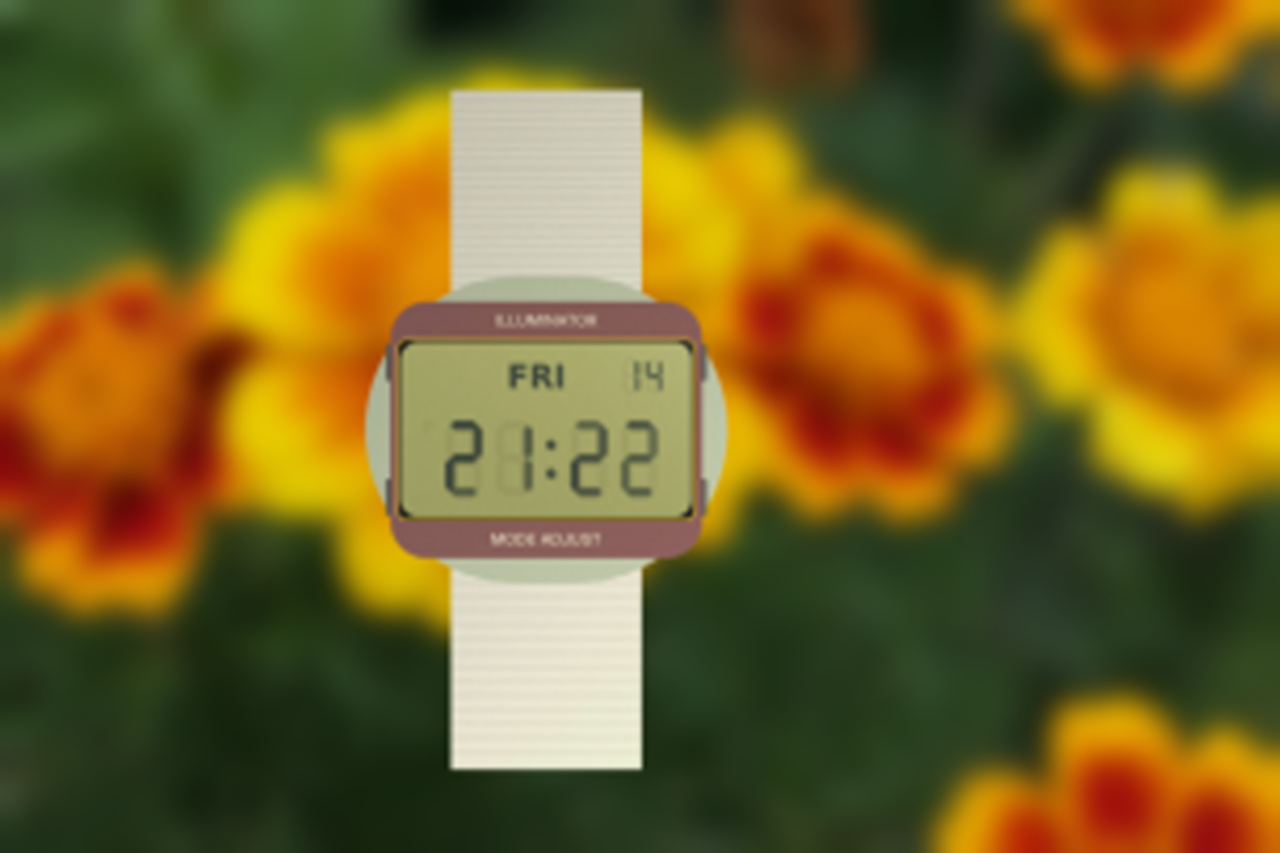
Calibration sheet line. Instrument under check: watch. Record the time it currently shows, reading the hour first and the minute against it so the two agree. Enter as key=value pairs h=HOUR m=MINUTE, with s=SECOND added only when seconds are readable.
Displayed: h=21 m=22
